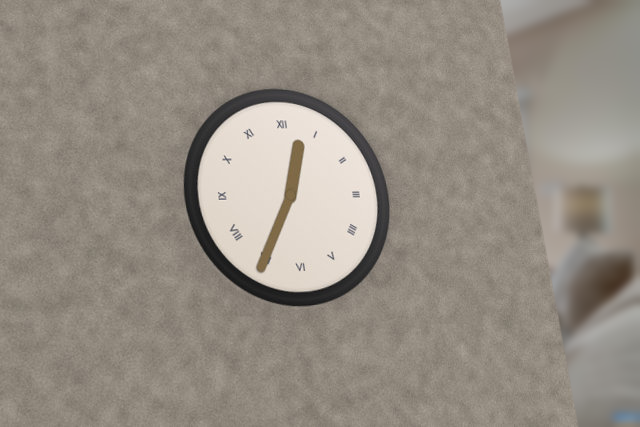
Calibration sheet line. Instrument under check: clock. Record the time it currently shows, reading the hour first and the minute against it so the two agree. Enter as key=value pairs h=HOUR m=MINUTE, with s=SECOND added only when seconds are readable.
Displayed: h=12 m=35
